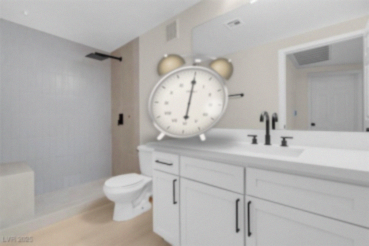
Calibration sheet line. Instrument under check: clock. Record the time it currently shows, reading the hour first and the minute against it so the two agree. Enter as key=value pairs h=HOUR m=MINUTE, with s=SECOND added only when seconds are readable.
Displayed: h=6 m=0
